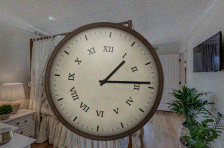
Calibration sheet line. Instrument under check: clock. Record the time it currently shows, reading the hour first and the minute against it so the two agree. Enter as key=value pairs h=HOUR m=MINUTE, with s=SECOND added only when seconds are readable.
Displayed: h=1 m=14
